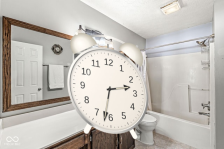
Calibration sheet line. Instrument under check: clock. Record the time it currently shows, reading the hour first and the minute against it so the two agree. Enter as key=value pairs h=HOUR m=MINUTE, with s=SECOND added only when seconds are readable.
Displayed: h=2 m=32
